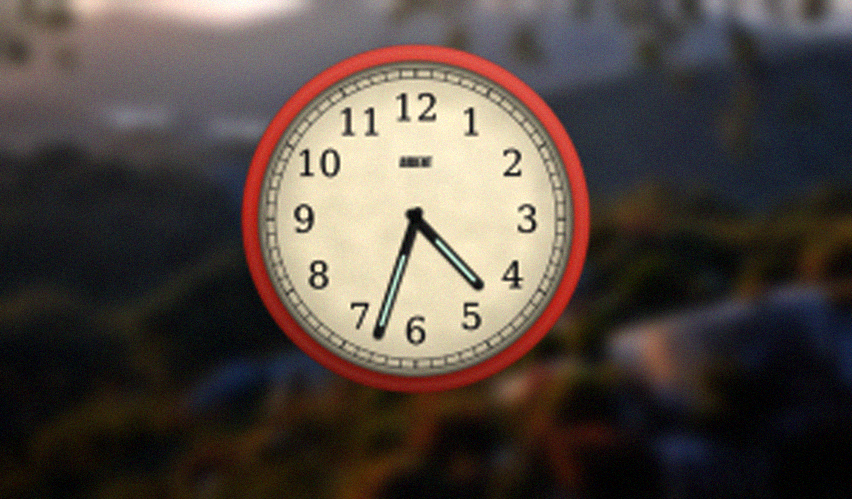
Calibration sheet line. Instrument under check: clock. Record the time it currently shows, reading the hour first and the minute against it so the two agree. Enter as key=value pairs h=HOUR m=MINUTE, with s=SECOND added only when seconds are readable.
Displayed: h=4 m=33
